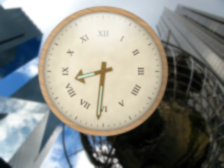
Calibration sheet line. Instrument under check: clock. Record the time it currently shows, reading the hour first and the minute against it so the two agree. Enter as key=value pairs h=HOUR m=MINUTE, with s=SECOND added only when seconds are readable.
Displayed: h=8 m=31
